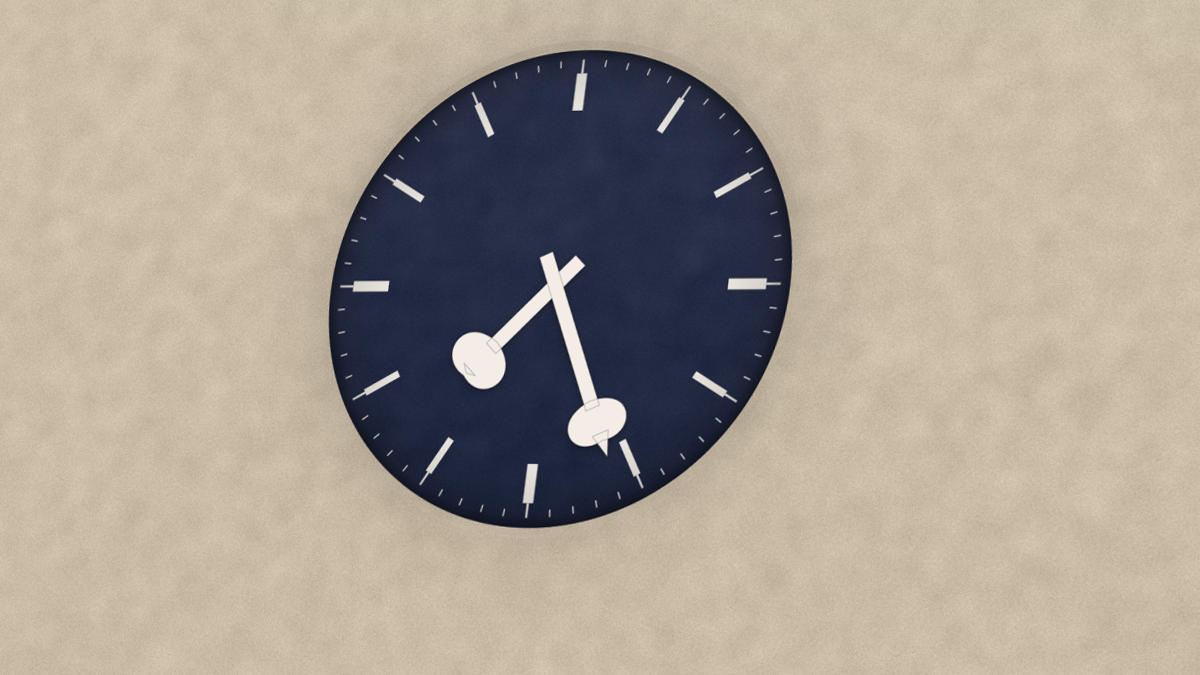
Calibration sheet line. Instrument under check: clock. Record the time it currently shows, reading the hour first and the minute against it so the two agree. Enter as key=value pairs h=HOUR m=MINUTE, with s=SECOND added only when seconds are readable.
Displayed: h=7 m=26
